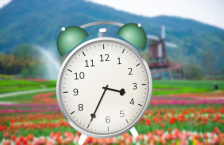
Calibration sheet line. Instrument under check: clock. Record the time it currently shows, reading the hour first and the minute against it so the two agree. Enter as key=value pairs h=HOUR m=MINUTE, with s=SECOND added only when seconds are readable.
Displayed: h=3 m=35
